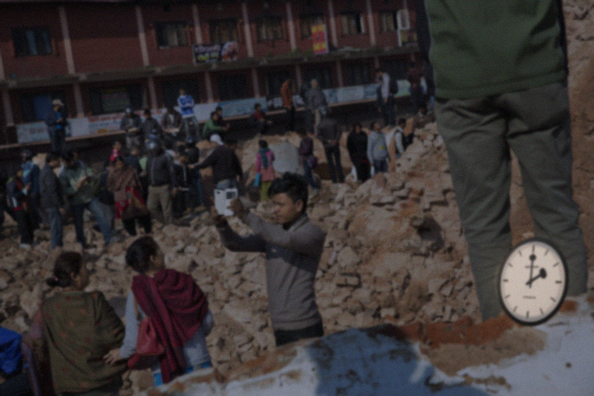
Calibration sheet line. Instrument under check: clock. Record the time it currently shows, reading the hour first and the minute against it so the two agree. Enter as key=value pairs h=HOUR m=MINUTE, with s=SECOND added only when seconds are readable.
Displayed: h=2 m=0
